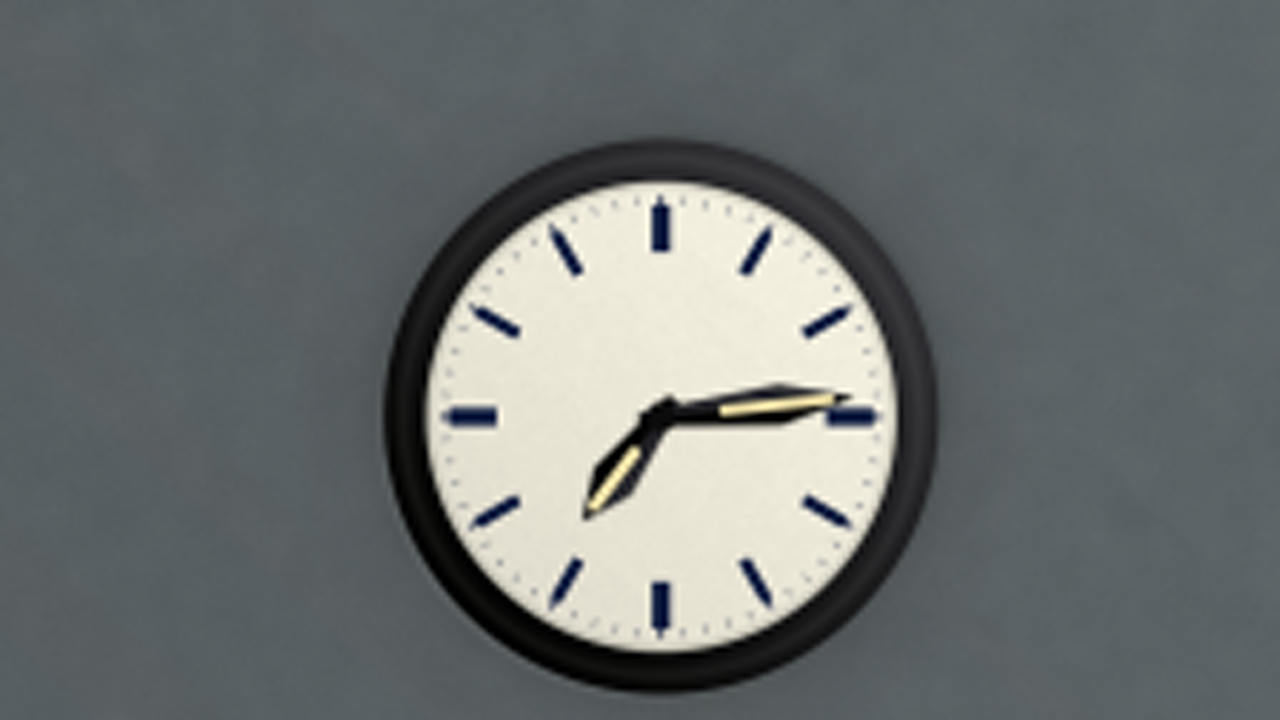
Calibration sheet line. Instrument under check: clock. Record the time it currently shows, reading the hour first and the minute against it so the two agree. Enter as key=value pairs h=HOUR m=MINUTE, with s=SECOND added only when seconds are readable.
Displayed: h=7 m=14
